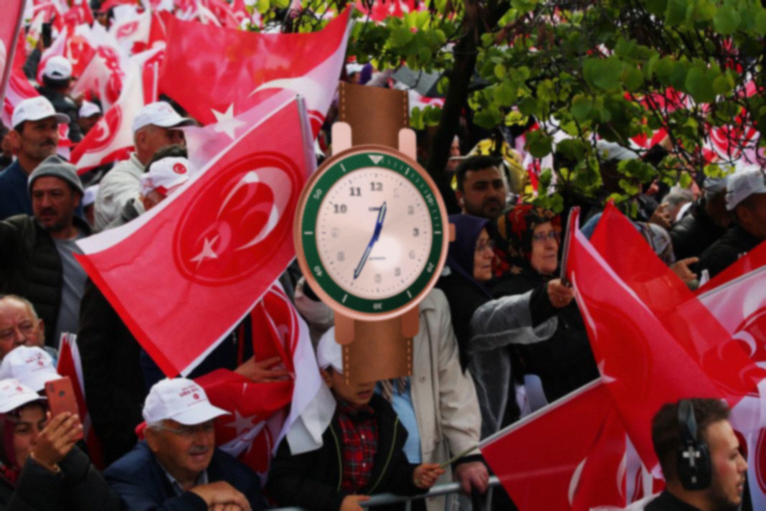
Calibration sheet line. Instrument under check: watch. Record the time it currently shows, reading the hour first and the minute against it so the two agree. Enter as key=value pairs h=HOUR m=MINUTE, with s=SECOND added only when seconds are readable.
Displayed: h=12 m=35
